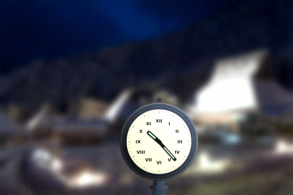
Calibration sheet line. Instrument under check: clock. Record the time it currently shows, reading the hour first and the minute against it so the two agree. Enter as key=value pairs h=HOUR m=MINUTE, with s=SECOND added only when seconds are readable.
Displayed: h=10 m=23
